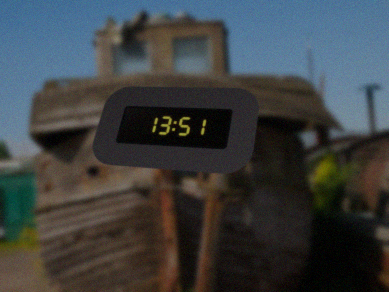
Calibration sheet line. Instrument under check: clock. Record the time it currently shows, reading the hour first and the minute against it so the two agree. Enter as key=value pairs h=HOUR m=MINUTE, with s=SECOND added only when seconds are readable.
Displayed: h=13 m=51
